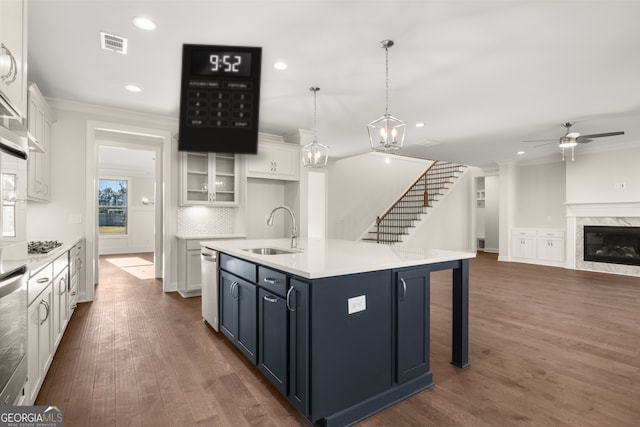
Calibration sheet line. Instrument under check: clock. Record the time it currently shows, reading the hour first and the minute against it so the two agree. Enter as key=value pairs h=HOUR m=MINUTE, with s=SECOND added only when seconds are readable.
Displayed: h=9 m=52
